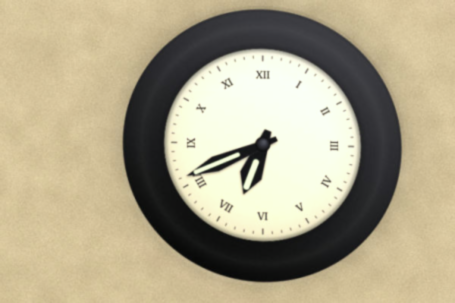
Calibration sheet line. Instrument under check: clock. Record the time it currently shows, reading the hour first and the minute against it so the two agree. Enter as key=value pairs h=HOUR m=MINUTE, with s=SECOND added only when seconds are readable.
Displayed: h=6 m=41
